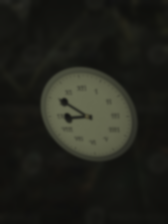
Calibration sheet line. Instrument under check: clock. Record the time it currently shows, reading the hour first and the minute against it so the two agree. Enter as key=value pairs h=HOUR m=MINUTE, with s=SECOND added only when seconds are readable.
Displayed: h=8 m=51
